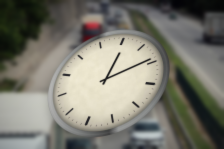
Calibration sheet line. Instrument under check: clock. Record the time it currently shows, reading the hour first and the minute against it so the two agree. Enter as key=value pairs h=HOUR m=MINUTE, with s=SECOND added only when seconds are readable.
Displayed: h=12 m=9
